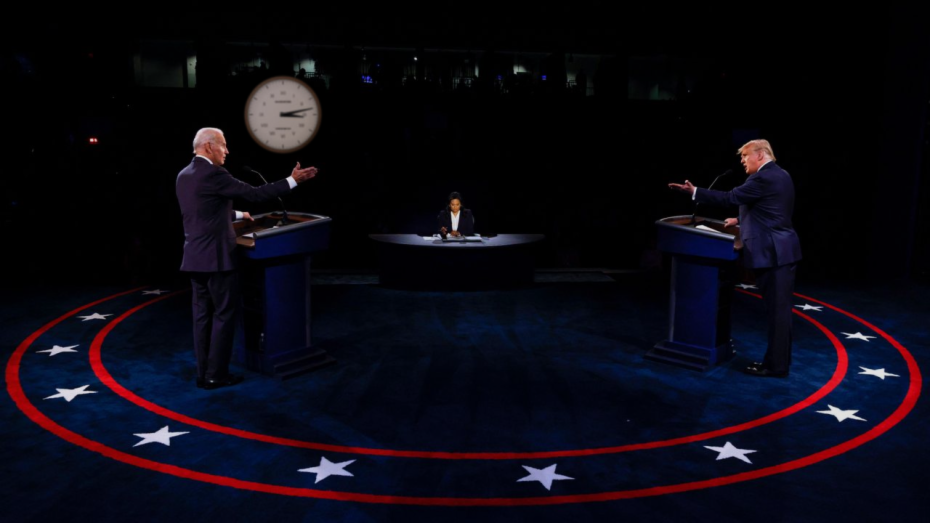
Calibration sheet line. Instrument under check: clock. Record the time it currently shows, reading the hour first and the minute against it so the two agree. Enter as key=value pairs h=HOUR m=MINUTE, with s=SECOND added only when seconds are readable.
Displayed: h=3 m=13
